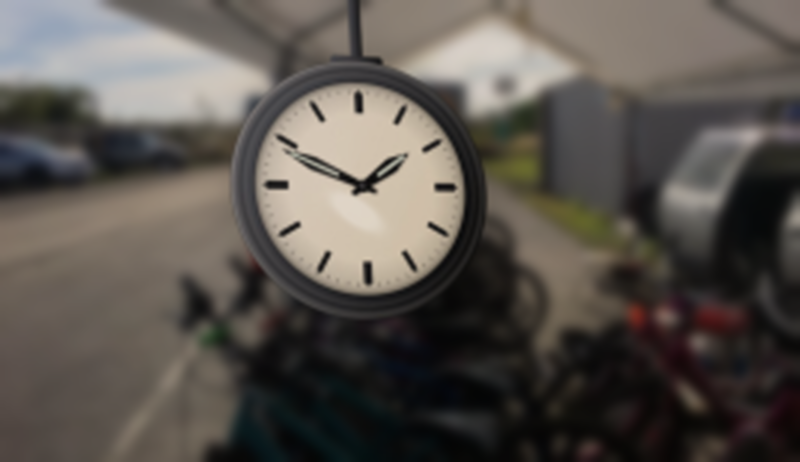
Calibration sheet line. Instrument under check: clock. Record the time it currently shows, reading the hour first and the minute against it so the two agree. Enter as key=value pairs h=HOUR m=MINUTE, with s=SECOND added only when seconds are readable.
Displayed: h=1 m=49
